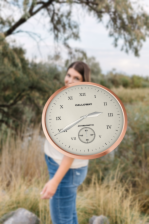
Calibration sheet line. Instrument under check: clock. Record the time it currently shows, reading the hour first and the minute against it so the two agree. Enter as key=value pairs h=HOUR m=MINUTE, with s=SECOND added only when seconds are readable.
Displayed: h=2 m=40
